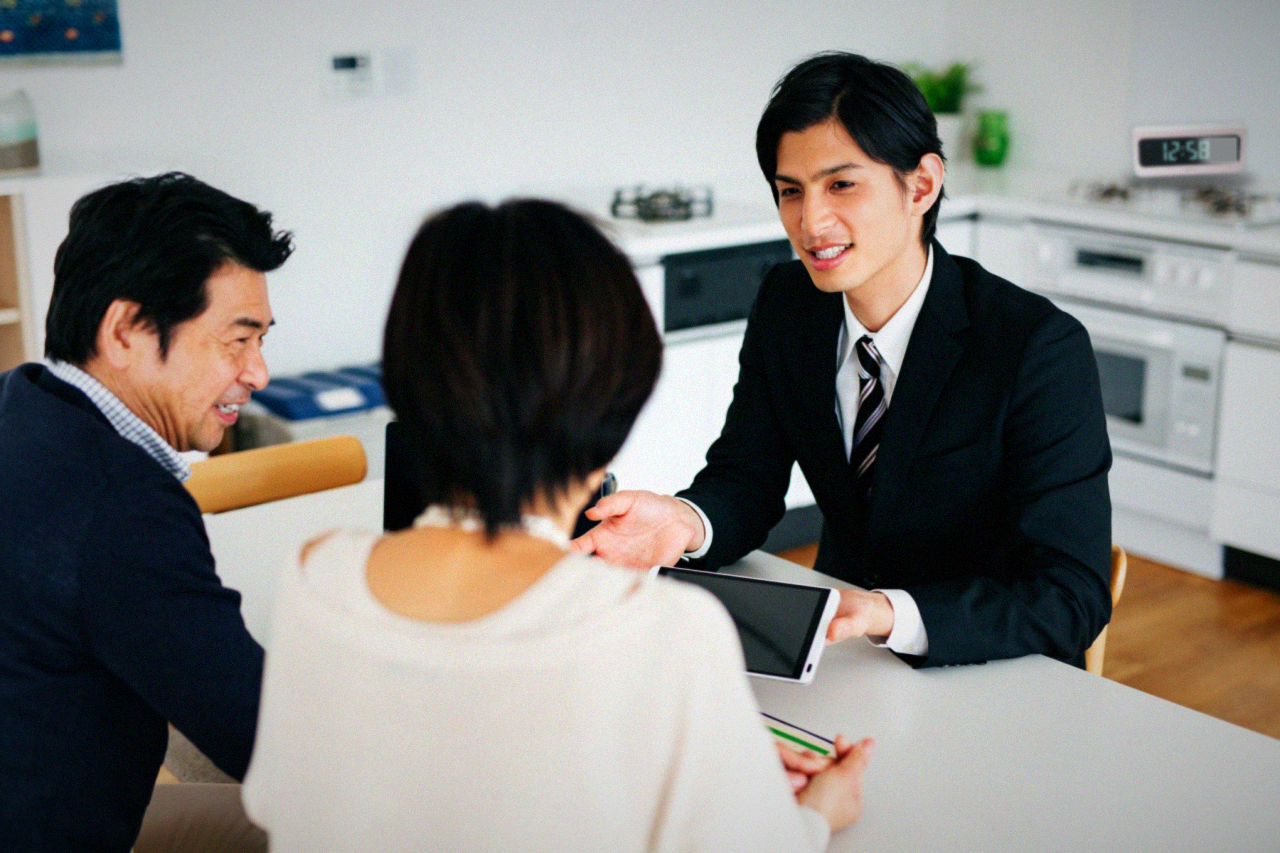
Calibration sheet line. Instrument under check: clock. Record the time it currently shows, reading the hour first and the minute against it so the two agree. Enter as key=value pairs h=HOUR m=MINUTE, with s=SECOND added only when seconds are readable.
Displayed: h=12 m=58
